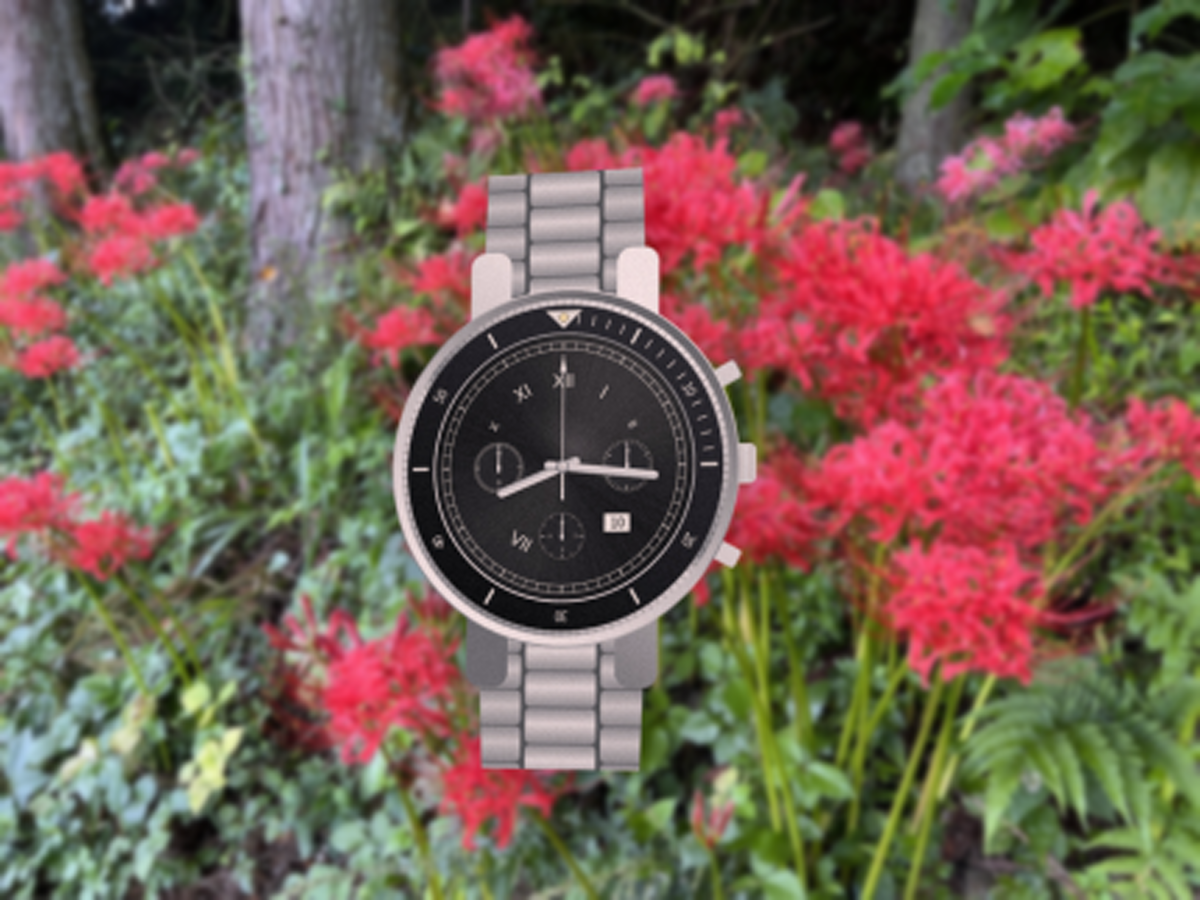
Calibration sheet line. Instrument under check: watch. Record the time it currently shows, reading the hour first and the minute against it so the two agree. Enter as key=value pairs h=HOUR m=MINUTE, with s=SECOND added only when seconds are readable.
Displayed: h=8 m=16
